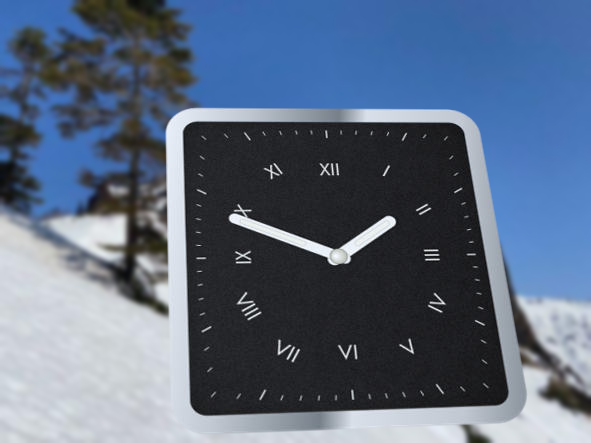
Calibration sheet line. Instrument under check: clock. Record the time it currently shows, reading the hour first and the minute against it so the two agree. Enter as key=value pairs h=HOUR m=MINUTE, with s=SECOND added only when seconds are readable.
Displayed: h=1 m=49
